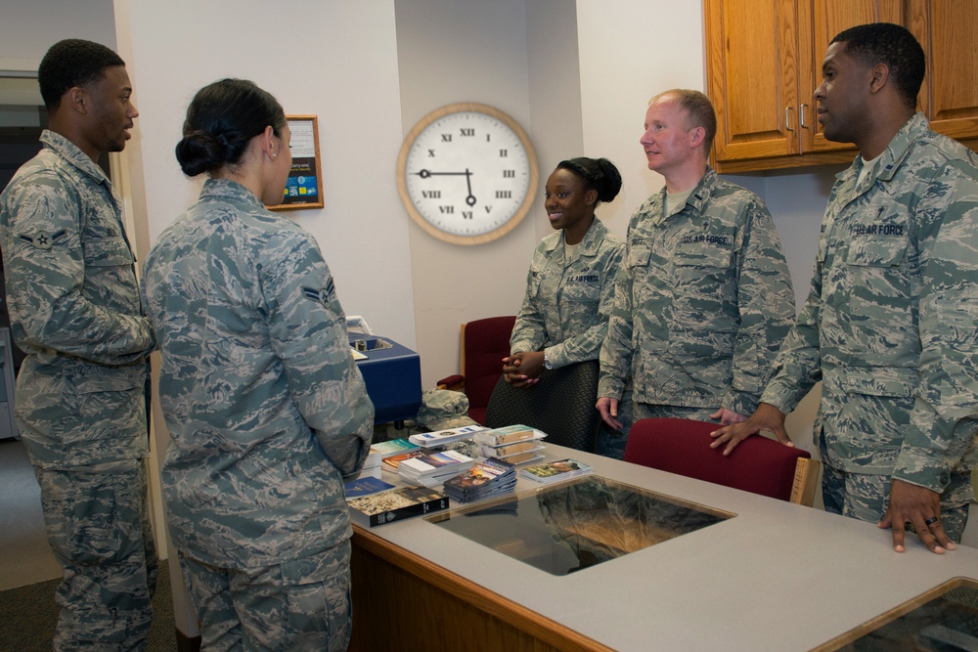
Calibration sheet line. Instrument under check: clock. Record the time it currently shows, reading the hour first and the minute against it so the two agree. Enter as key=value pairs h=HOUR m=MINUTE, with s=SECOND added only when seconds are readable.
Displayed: h=5 m=45
